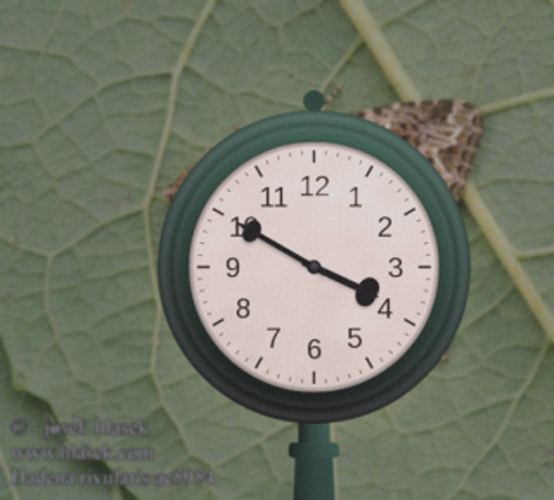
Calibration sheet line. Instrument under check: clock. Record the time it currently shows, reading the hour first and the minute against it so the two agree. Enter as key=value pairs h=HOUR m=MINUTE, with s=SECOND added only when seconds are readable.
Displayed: h=3 m=50
